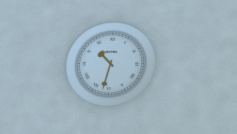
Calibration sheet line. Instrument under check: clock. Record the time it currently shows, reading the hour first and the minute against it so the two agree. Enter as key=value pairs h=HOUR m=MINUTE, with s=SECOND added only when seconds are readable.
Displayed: h=10 m=32
